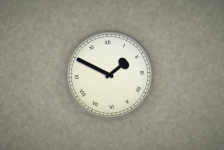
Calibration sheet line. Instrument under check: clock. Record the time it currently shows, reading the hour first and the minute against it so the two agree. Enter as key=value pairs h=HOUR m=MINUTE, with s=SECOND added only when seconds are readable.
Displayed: h=1 m=50
